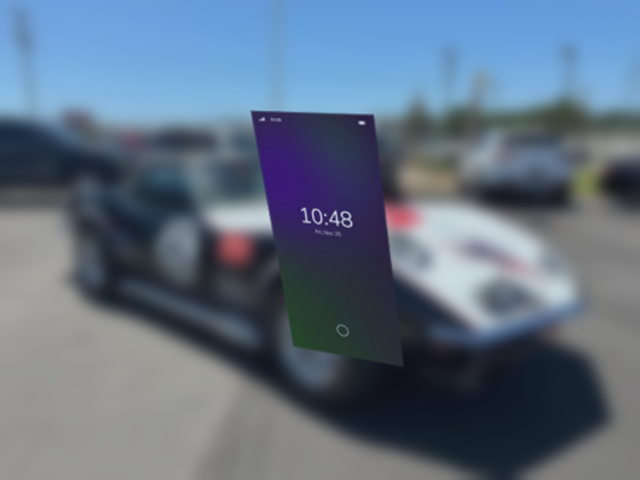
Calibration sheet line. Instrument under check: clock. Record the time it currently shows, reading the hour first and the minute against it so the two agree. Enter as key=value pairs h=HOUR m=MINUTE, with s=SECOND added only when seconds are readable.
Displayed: h=10 m=48
